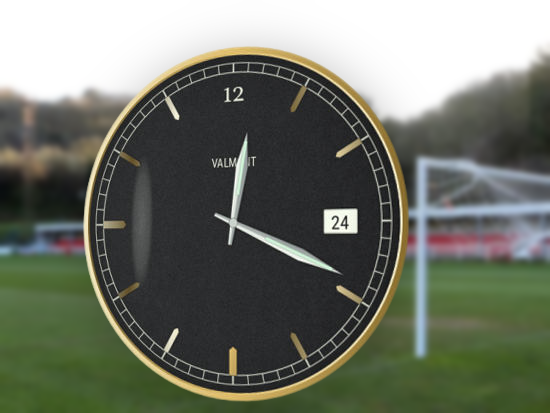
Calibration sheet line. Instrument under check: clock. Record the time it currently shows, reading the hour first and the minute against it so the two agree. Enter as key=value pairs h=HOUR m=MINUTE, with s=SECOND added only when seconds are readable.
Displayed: h=12 m=19
